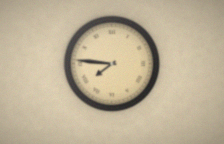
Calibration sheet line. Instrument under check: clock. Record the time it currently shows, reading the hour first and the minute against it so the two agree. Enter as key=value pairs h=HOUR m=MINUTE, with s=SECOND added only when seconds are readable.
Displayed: h=7 m=46
